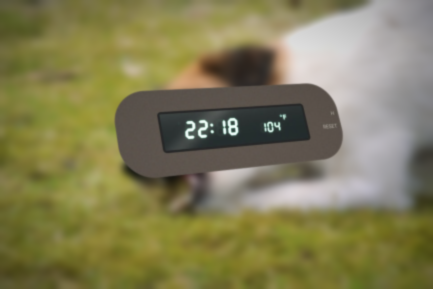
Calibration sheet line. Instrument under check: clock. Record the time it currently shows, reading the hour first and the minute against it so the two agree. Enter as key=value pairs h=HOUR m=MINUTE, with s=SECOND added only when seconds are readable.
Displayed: h=22 m=18
